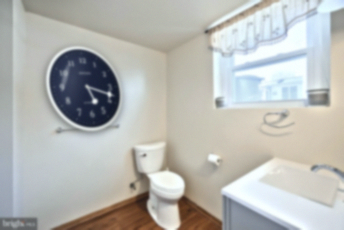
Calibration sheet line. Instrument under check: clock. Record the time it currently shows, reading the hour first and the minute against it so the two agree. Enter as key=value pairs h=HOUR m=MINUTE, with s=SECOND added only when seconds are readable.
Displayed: h=5 m=18
